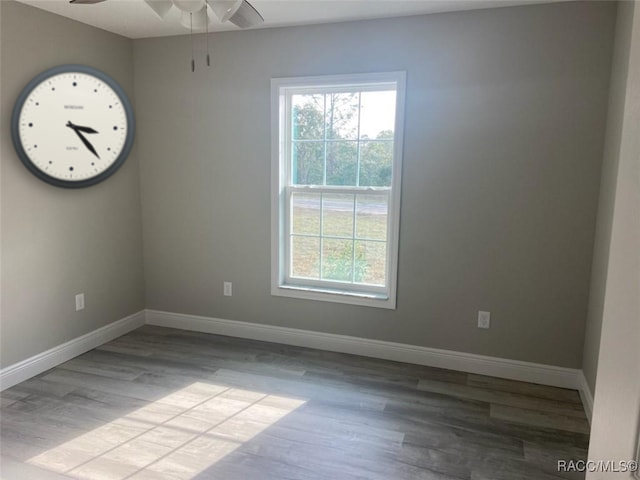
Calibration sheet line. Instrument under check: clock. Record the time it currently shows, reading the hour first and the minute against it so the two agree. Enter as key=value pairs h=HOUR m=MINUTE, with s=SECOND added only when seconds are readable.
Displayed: h=3 m=23
